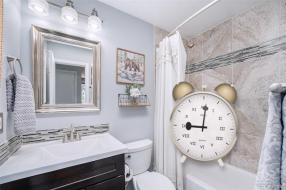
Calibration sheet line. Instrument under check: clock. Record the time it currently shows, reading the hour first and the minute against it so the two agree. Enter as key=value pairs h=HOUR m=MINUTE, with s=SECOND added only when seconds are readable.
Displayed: h=9 m=1
